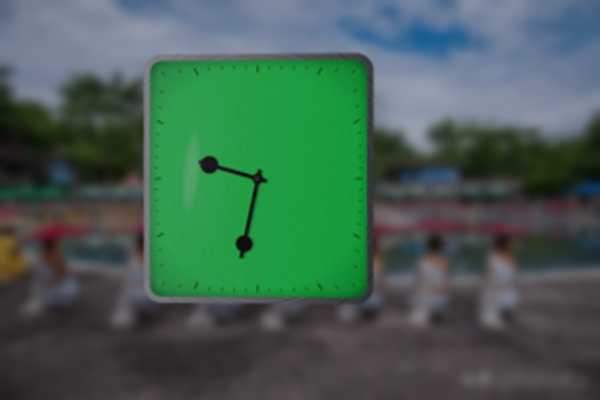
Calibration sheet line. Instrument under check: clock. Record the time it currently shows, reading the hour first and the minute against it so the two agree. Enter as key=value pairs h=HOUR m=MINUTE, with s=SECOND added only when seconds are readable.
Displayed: h=9 m=32
